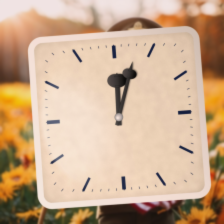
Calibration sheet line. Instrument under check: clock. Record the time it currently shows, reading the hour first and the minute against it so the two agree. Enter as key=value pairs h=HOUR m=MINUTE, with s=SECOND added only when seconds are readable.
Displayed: h=12 m=3
